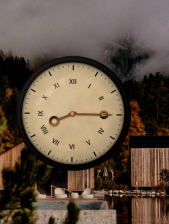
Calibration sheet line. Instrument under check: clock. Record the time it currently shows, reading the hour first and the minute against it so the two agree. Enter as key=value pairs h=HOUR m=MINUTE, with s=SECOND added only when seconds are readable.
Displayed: h=8 m=15
